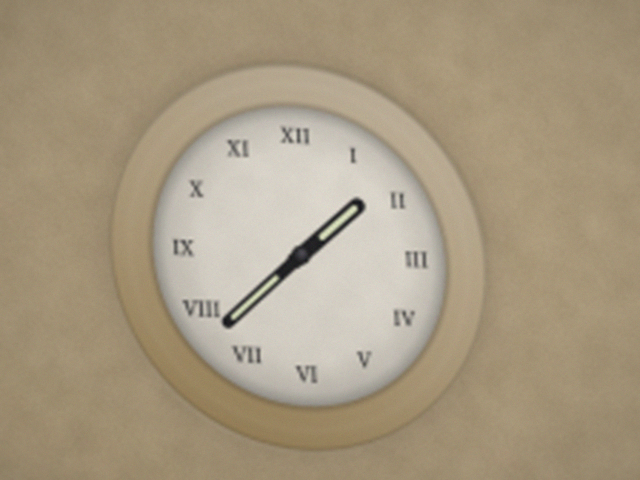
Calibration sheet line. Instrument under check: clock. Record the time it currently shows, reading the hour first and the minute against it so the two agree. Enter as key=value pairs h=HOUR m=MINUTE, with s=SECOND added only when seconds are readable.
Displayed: h=1 m=38
